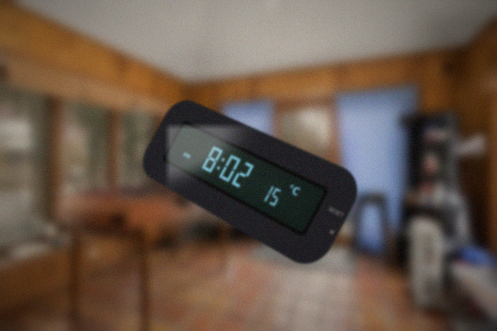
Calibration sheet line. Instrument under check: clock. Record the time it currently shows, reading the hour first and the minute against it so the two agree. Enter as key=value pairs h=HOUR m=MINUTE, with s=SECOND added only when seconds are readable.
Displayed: h=8 m=2
